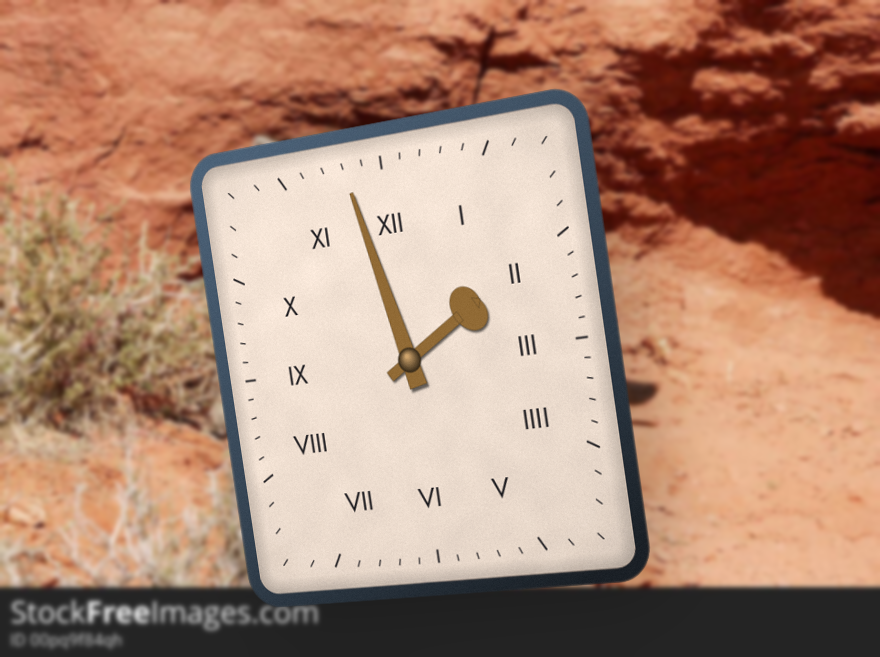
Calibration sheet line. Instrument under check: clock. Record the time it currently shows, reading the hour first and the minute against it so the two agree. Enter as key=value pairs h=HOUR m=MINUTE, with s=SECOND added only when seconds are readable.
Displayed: h=1 m=58
